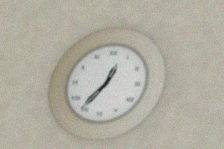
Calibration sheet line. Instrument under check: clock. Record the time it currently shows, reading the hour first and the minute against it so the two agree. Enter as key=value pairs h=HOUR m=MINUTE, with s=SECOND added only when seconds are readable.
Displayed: h=12 m=36
